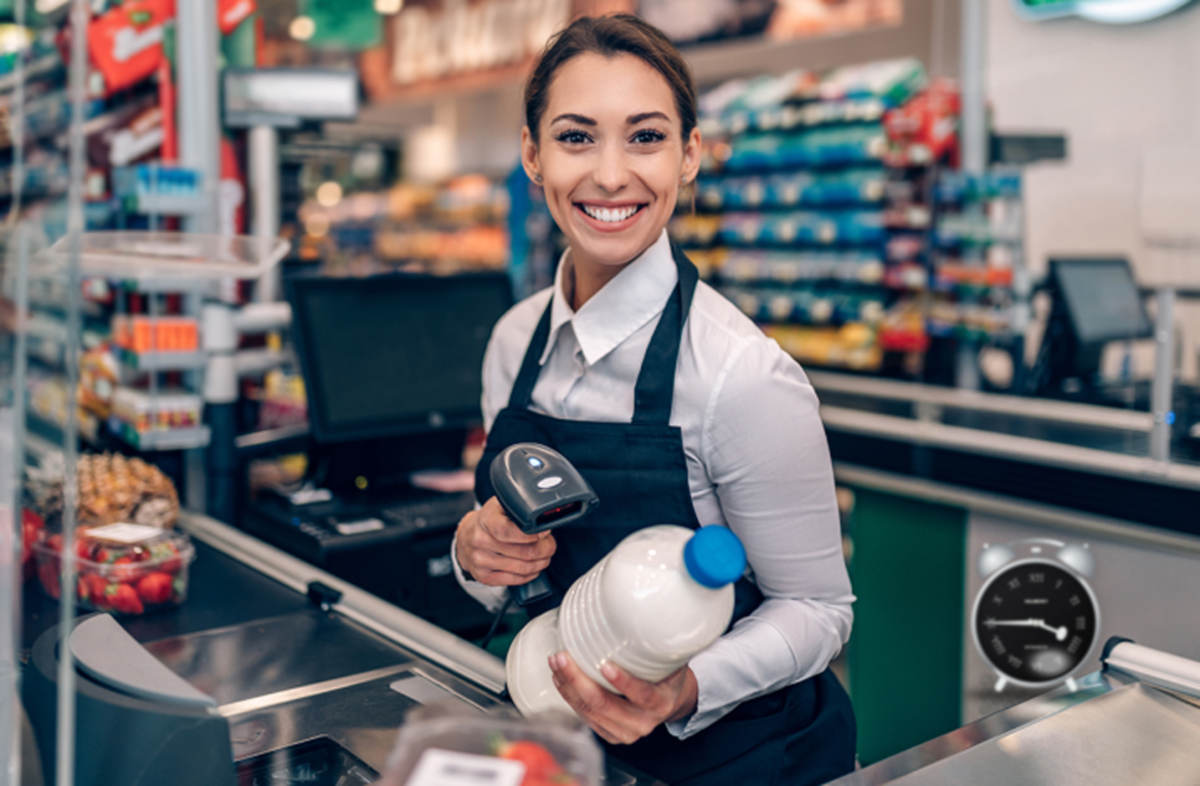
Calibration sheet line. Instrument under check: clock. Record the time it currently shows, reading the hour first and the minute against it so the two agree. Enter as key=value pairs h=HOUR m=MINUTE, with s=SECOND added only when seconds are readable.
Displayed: h=3 m=45
